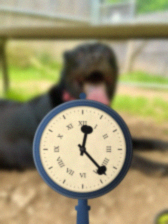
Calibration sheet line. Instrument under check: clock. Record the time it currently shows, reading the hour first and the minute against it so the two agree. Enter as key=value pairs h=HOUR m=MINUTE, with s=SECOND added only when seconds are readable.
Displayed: h=12 m=23
